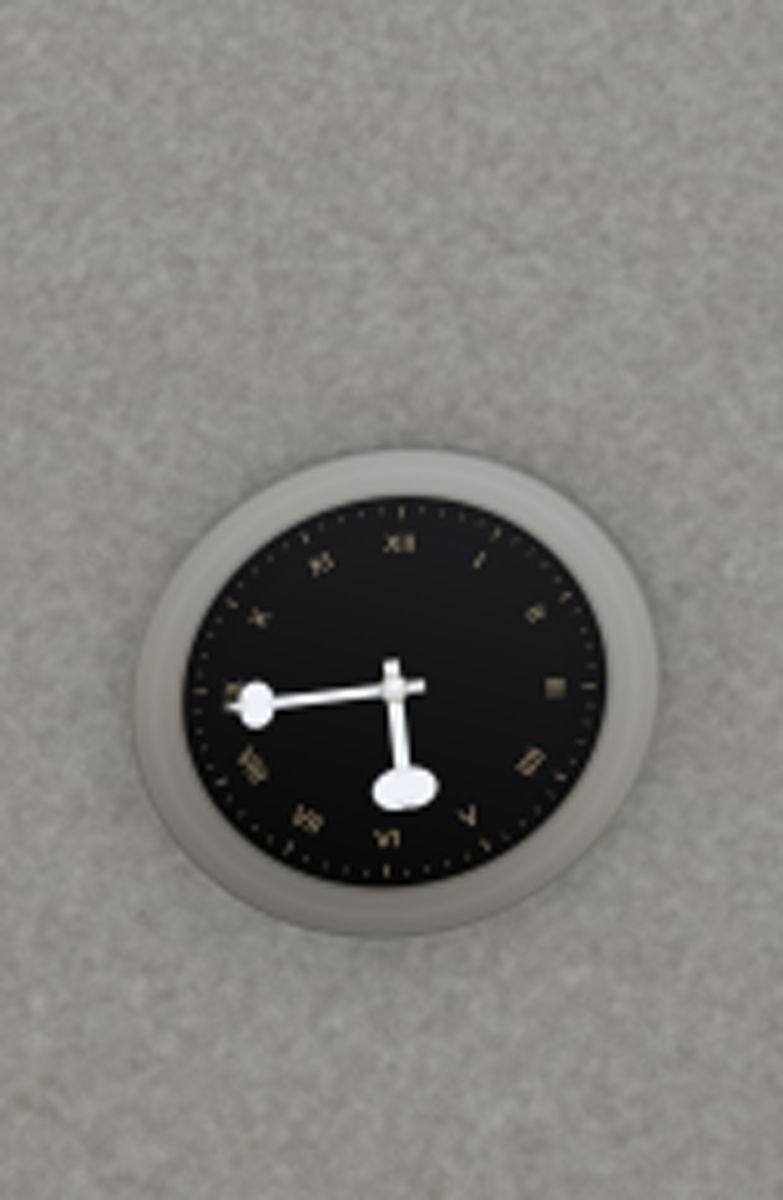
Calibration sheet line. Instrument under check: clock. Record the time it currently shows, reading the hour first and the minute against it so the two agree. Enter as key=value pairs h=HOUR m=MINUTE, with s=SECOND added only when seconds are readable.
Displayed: h=5 m=44
